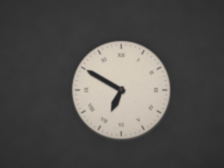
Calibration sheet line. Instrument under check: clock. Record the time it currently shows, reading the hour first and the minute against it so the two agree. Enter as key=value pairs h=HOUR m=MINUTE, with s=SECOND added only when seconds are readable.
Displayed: h=6 m=50
